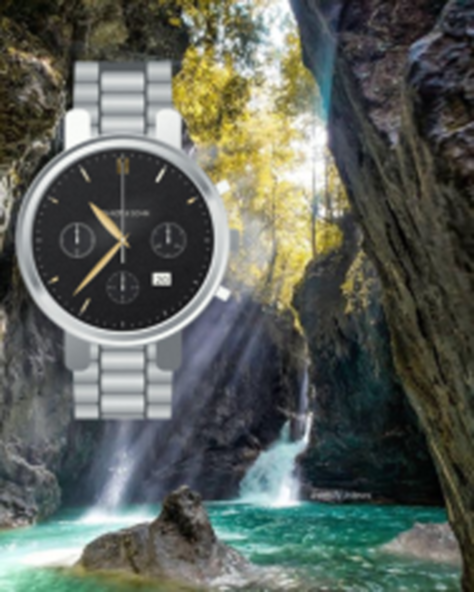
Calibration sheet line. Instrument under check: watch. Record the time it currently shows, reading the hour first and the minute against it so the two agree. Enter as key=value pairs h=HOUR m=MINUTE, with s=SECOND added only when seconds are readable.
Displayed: h=10 m=37
